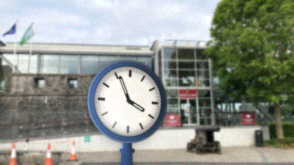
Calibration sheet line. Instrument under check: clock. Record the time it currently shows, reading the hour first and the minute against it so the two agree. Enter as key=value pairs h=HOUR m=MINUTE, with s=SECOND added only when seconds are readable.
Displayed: h=3 m=56
